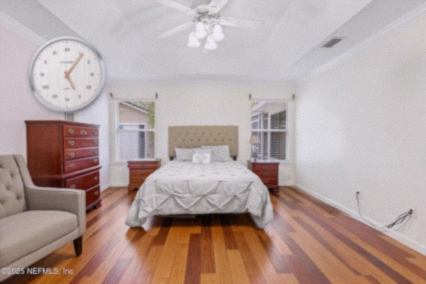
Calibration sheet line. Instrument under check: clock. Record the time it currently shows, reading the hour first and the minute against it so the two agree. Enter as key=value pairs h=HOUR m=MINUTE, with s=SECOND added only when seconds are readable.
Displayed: h=5 m=6
